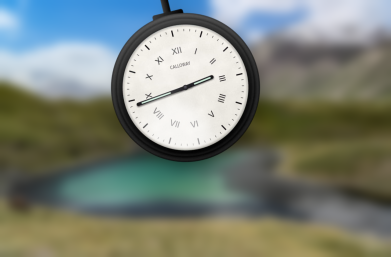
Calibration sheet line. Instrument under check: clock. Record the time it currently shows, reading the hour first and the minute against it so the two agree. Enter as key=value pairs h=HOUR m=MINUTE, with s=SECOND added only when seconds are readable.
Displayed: h=2 m=44
